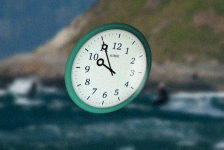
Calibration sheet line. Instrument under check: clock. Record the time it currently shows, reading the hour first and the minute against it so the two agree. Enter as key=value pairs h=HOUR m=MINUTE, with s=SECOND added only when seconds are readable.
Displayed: h=9 m=55
